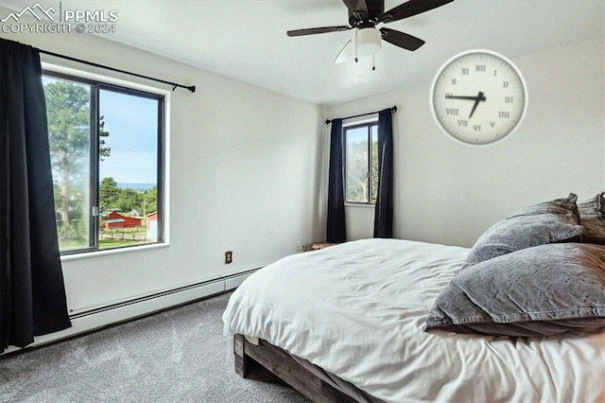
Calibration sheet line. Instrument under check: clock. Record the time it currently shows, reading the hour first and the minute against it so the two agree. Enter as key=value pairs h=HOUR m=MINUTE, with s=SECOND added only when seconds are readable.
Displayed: h=6 m=45
